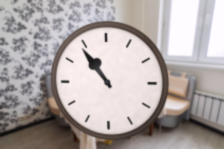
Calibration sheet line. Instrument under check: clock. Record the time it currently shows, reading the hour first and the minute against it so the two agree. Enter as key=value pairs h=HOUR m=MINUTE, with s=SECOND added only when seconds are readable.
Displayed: h=10 m=54
